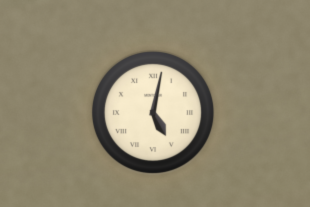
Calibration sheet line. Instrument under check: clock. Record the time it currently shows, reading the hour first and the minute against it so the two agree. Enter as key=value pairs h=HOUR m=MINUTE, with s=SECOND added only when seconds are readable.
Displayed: h=5 m=2
